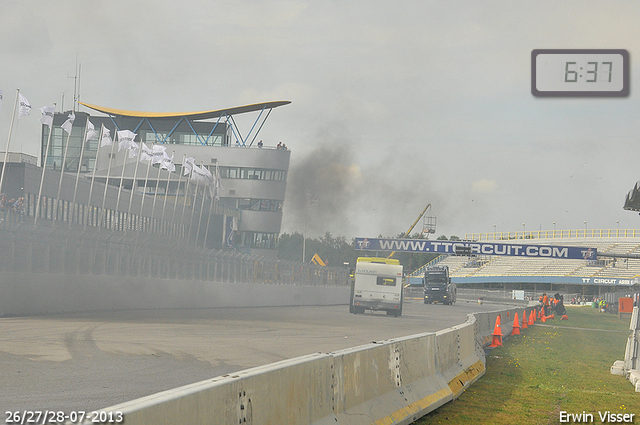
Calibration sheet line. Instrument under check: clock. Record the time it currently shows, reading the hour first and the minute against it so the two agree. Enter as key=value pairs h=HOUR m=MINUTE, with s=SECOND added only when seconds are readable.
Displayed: h=6 m=37
